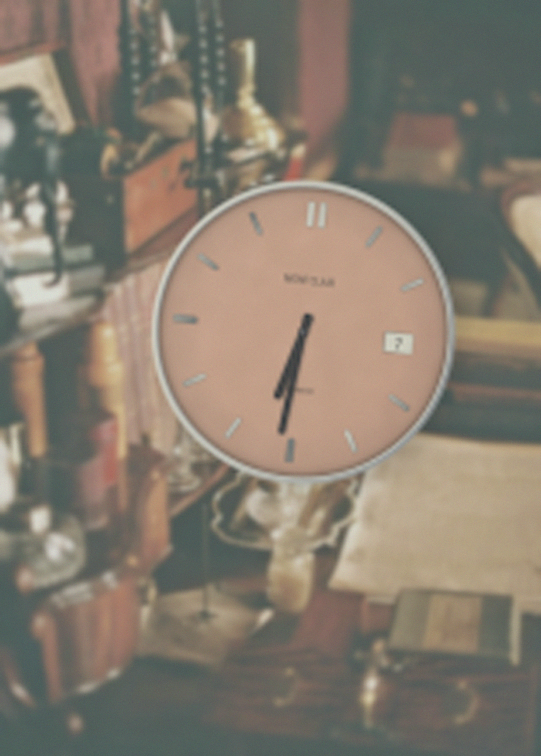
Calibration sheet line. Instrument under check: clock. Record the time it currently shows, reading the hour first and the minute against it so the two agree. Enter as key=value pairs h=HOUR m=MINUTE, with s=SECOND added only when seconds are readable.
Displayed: h=6 m=31
